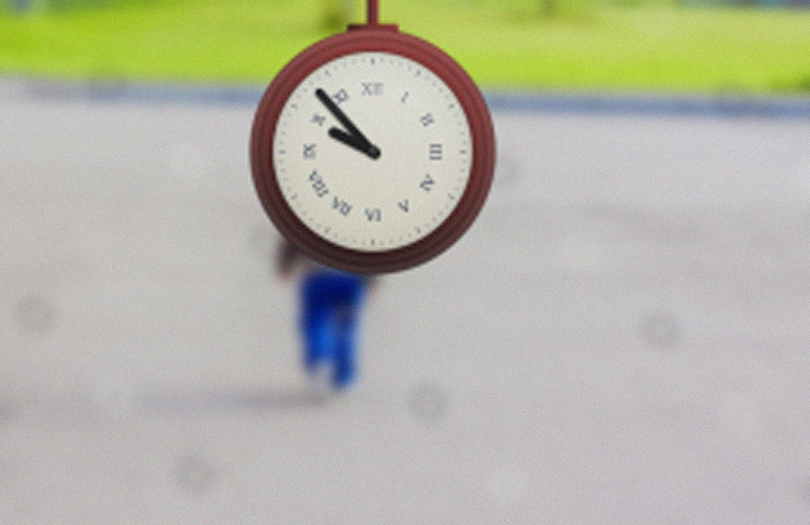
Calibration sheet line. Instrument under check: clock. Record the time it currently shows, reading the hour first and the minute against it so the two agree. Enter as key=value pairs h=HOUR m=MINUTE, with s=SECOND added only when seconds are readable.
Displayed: h=9 m=53
